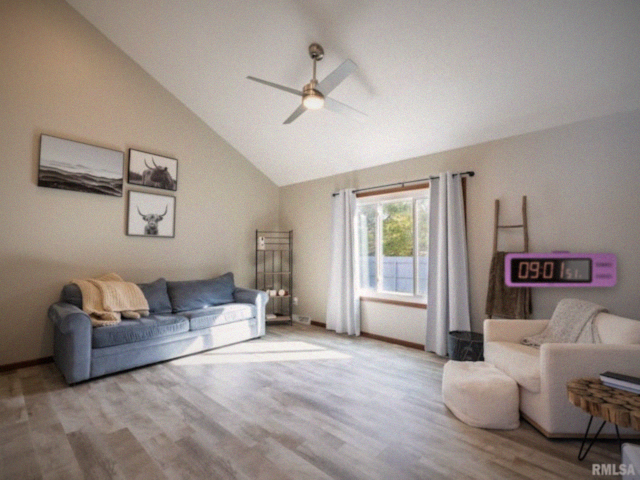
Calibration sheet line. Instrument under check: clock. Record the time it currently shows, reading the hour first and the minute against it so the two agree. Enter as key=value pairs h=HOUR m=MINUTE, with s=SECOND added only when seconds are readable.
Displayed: h=9 m=1
